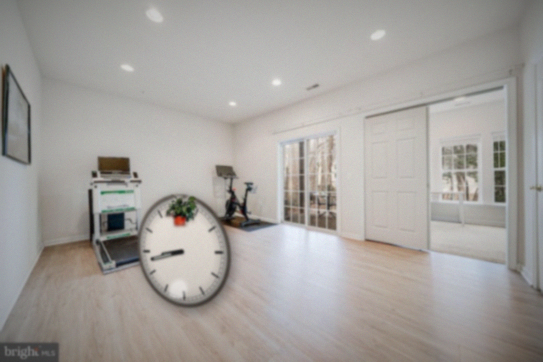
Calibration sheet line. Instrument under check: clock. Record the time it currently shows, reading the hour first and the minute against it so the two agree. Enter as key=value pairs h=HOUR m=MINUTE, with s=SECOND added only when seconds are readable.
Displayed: h=8 m=43
